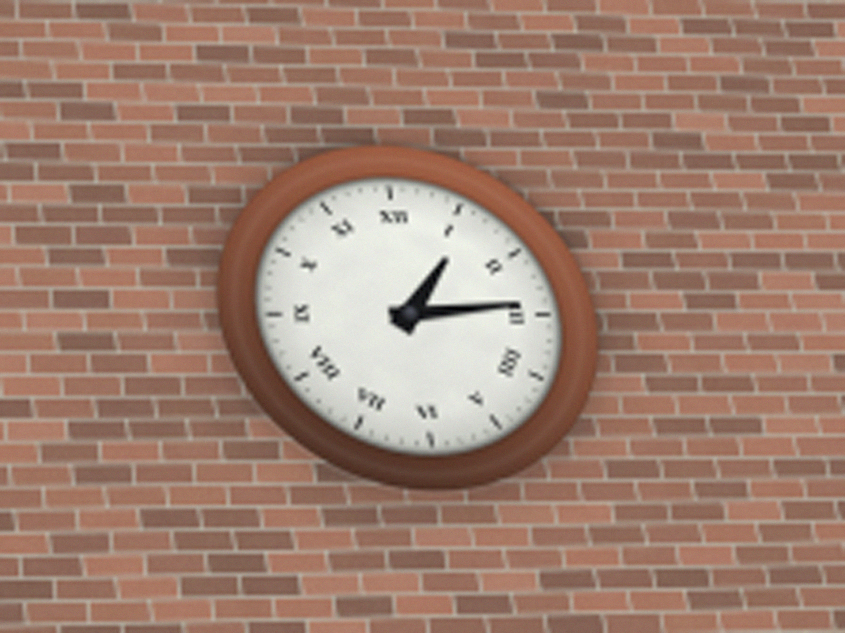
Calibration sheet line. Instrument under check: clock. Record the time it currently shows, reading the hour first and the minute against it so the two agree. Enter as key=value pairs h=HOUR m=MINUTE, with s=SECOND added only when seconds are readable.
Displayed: h=1 m=14
